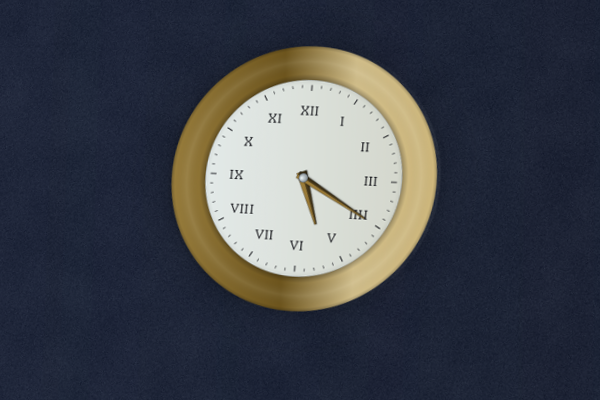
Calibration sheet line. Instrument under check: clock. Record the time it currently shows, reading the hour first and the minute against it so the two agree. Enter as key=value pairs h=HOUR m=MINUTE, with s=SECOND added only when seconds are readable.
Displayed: h=5 m=20
